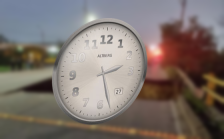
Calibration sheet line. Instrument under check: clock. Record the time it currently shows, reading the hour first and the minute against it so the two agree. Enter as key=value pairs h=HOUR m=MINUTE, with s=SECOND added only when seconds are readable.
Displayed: h=2 m=27
